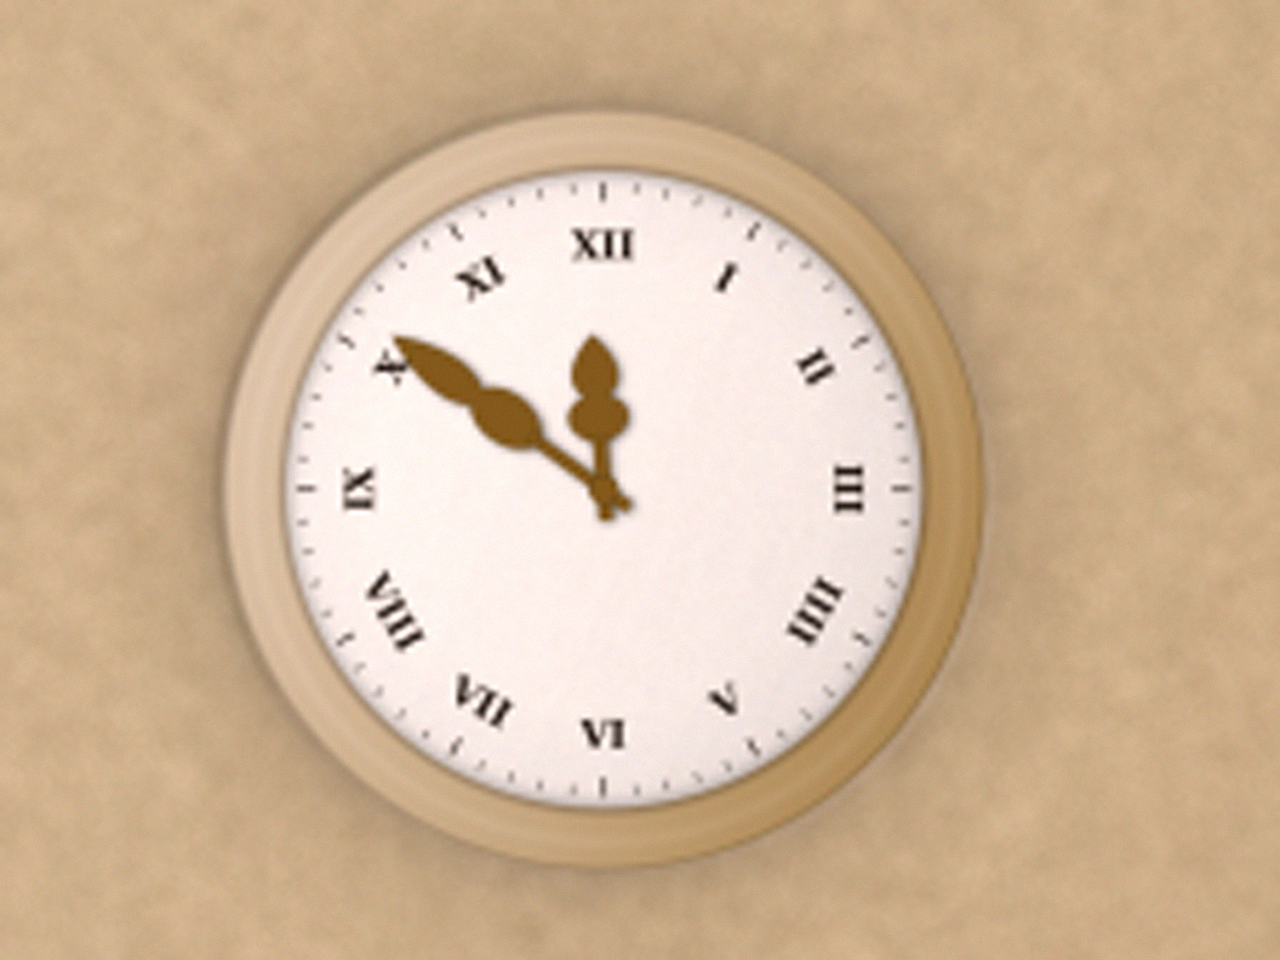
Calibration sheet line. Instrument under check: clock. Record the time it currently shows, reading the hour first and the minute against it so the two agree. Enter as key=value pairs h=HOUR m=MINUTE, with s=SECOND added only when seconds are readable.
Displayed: h=11 m=51
